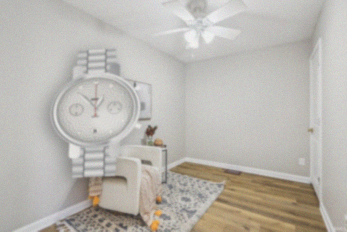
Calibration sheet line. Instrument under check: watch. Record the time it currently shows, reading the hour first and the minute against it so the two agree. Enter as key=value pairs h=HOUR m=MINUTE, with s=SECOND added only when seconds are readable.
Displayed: h=12 m=53
